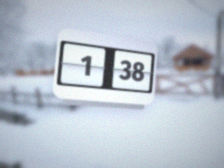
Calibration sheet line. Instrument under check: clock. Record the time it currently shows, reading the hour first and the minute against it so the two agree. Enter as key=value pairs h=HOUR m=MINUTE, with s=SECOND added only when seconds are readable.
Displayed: h=1 m=38
